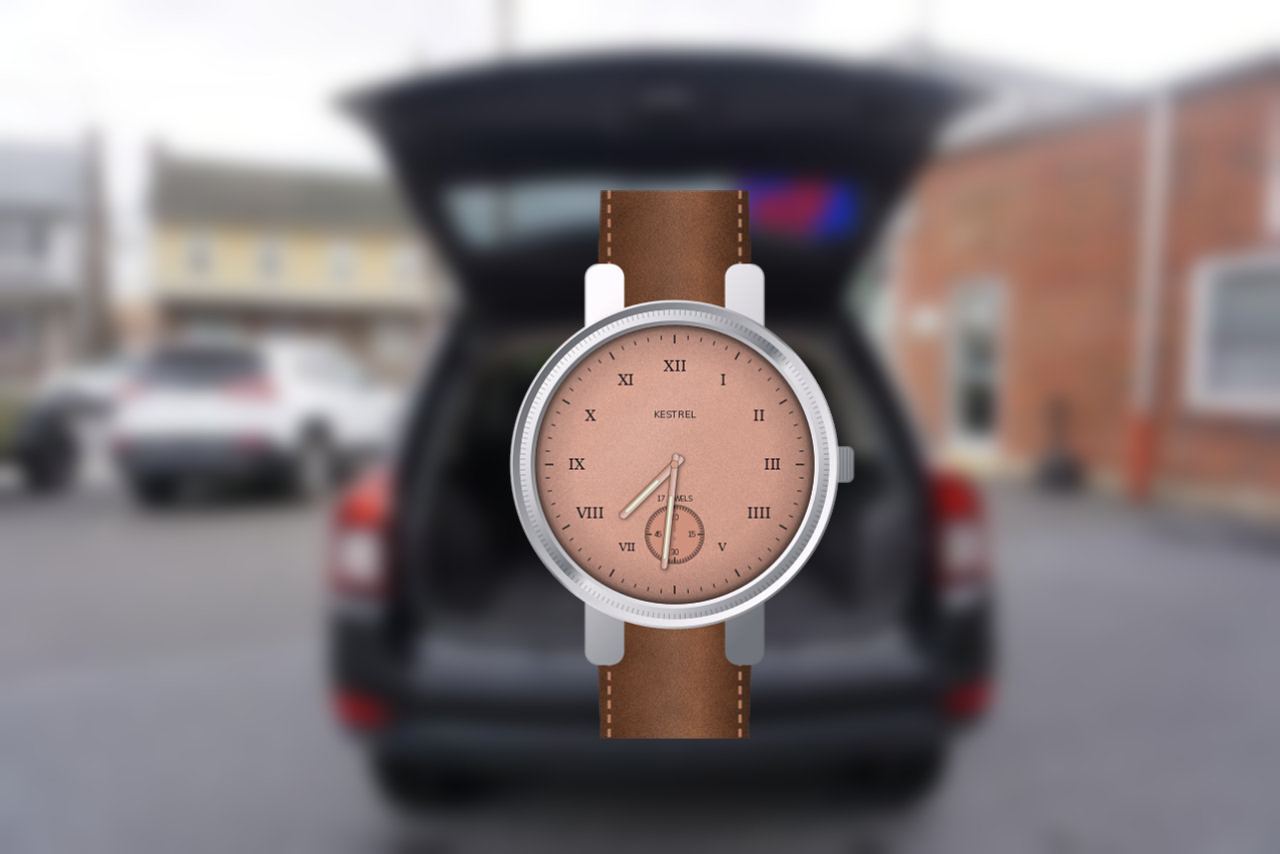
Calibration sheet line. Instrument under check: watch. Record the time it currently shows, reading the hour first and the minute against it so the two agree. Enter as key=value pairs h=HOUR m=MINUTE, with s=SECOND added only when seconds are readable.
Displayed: h=7 m=31
